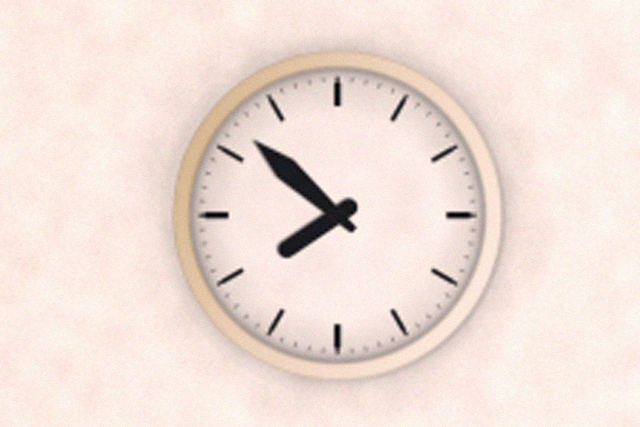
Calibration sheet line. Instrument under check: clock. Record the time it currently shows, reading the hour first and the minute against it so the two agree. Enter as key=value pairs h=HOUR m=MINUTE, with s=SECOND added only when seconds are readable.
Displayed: h=7 m=52
